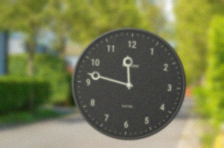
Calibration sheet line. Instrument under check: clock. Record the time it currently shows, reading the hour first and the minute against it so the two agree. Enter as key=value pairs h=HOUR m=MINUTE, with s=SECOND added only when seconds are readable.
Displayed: h=11 m=47
